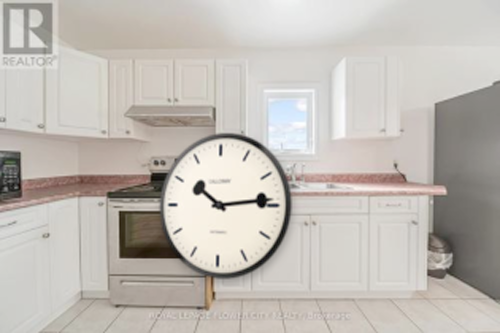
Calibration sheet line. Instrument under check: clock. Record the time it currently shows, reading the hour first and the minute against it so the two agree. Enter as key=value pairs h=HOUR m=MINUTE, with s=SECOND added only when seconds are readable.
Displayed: h=10 m=14
